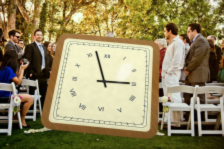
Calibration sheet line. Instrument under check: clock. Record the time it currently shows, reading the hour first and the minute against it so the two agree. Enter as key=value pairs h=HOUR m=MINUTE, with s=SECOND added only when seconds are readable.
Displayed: h=2 m=57
